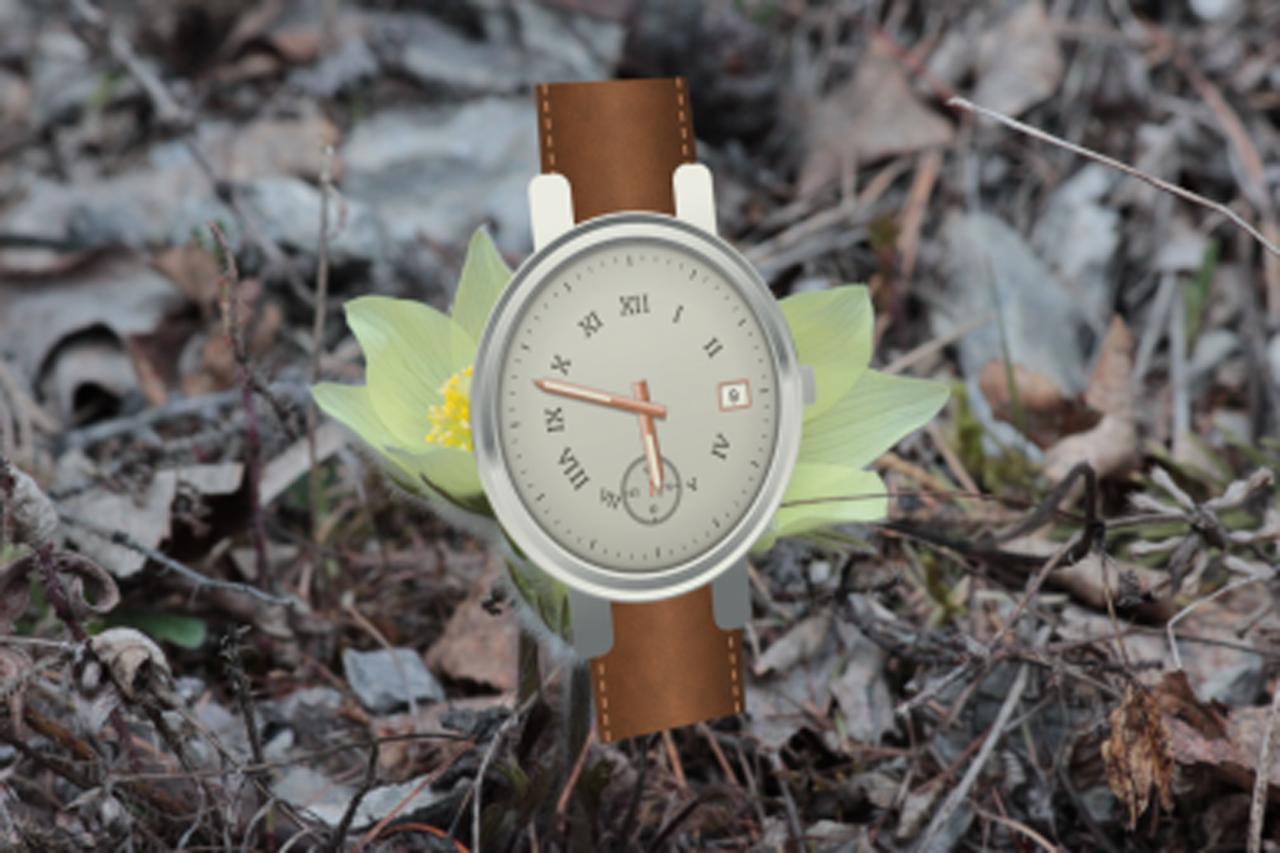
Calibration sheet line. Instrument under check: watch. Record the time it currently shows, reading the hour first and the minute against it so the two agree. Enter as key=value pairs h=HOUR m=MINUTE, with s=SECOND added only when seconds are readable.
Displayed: h=5 m=48
